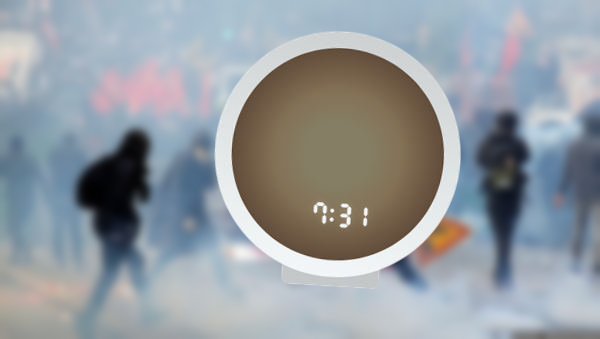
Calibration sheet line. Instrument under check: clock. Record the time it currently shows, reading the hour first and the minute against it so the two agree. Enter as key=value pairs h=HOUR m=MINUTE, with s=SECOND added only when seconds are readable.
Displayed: h=7 m=31
